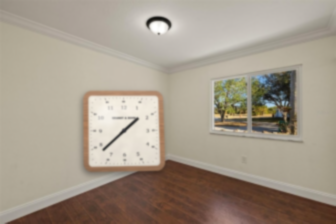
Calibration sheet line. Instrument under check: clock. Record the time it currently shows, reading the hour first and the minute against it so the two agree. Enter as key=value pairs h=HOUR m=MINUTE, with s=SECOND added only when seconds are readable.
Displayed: h=1 m=38
